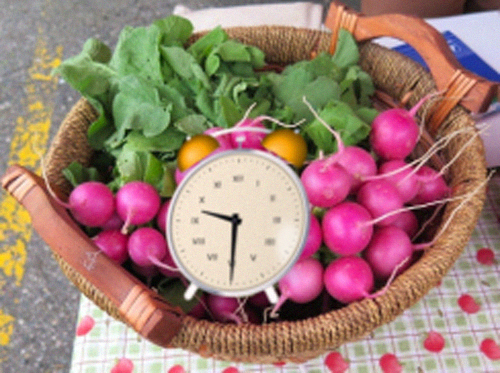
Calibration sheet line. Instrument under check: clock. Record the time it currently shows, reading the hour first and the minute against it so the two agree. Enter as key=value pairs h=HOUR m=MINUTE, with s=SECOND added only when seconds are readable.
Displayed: h=9 m=30
